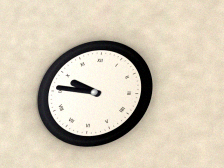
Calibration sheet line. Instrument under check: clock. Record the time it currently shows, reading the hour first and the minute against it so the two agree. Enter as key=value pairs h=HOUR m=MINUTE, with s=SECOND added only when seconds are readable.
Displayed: h=9 m=46
